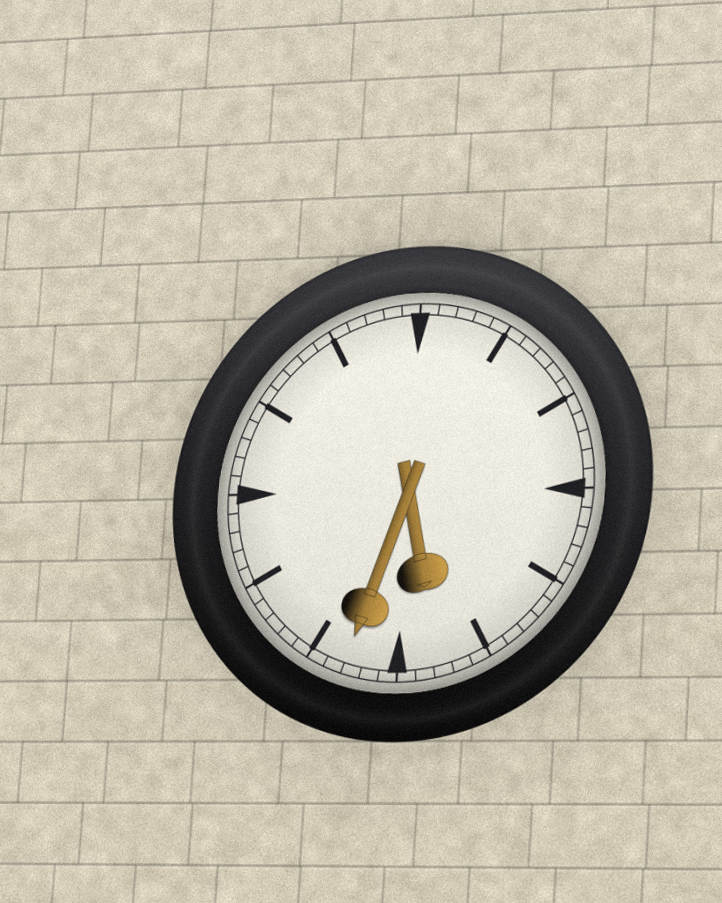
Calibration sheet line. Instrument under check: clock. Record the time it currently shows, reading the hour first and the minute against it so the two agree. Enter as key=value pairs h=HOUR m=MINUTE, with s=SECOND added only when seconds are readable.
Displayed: h=5 m=33
